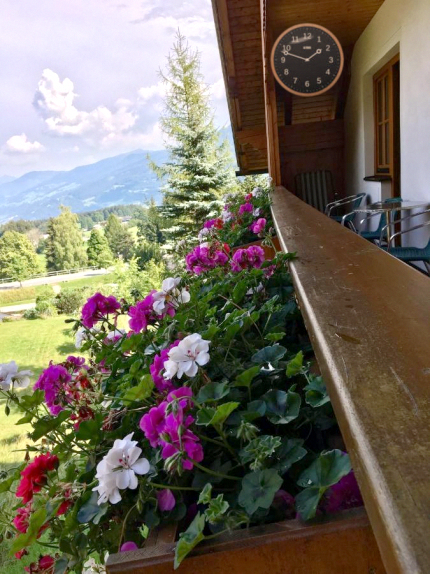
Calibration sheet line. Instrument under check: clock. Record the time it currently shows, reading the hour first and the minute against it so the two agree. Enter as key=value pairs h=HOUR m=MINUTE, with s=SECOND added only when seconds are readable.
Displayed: h=1 m=48
